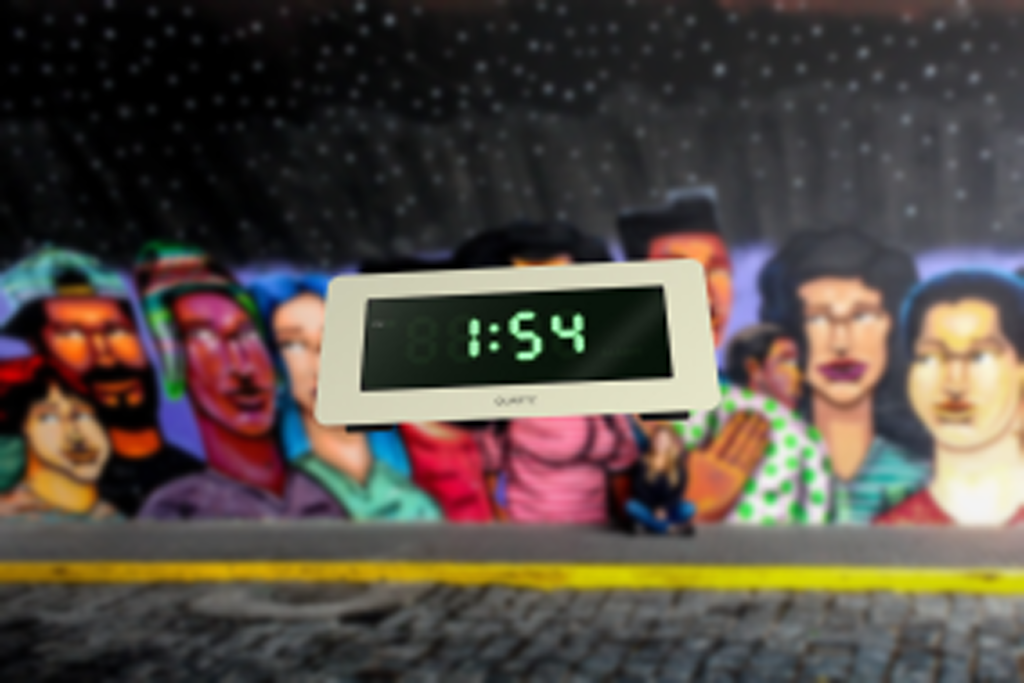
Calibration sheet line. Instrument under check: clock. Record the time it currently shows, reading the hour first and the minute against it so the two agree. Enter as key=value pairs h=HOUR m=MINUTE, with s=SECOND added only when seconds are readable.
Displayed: h=1 m=54
